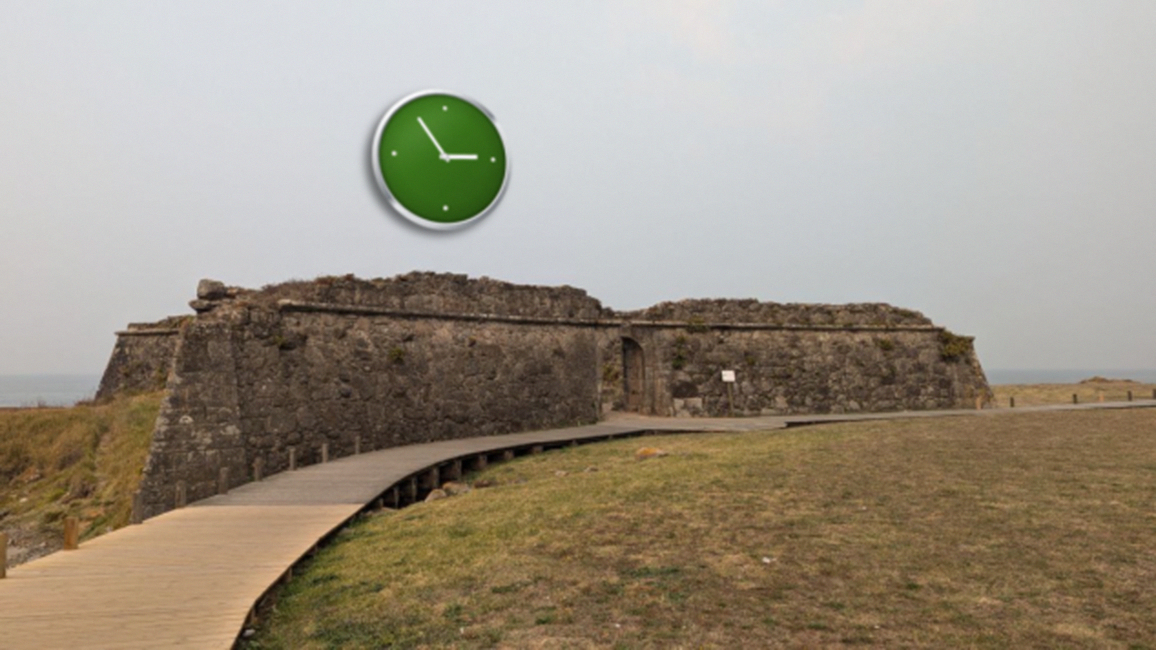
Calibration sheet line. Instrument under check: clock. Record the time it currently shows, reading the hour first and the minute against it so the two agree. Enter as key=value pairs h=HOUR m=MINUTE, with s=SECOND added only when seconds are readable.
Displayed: h=2 m=54
